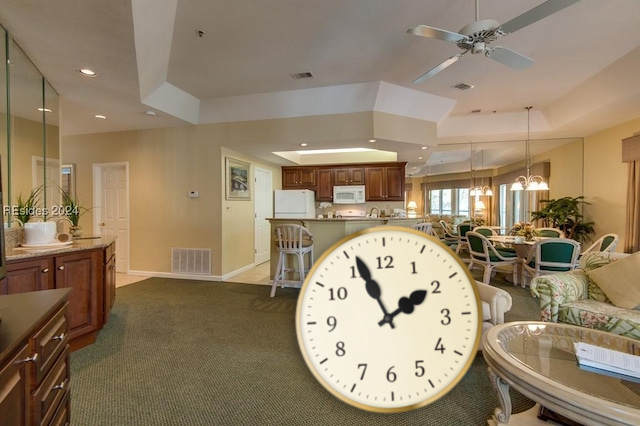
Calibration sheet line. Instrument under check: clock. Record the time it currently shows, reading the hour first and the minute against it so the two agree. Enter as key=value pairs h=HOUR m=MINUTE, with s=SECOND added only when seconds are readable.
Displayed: h=1 m=56
